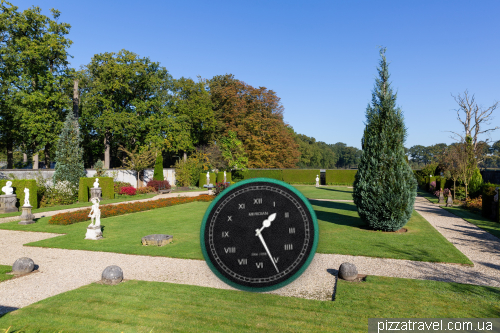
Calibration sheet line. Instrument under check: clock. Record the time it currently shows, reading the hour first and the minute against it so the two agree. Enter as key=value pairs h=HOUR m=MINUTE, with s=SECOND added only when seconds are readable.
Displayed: h=1 m=26
